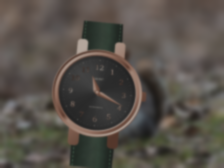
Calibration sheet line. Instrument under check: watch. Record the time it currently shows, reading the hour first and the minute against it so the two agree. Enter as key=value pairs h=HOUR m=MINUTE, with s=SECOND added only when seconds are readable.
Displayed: h=11 m=19
